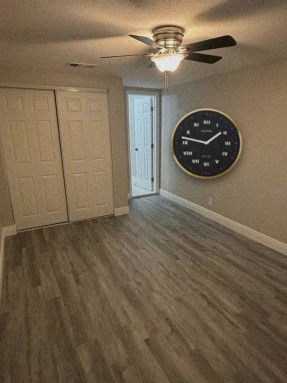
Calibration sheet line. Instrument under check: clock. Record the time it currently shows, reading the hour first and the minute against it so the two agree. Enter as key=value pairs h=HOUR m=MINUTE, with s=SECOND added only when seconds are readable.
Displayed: h=1 m=47
